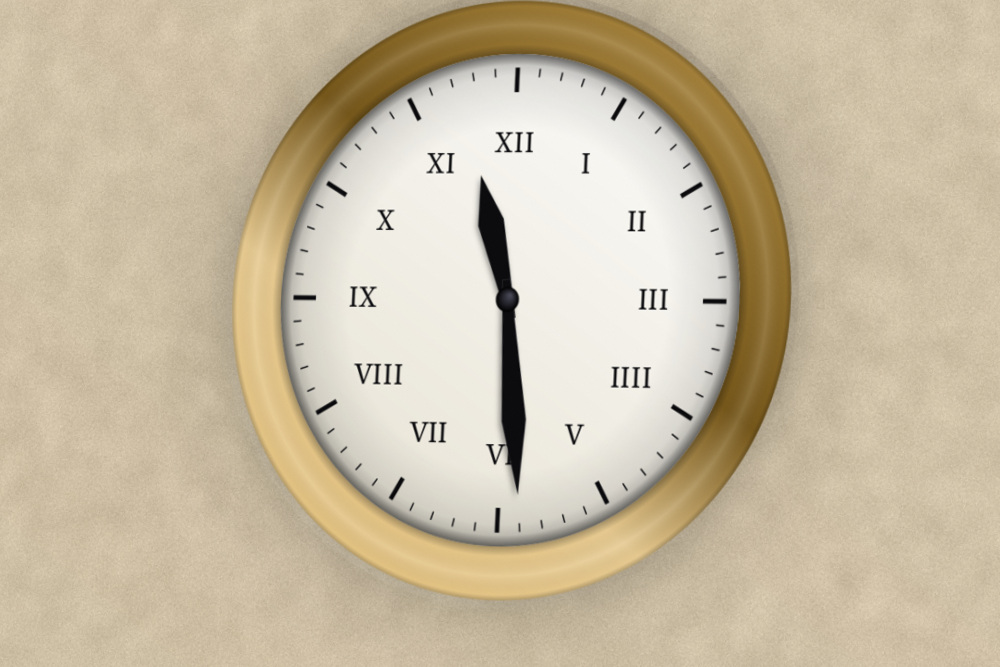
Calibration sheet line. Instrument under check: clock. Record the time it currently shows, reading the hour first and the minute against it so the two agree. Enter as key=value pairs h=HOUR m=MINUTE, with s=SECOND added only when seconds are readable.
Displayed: h=11 m=29
